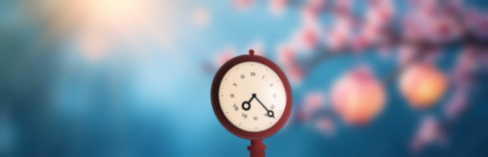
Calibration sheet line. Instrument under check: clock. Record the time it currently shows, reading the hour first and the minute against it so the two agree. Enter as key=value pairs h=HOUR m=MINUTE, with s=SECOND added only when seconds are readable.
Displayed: h=7 m=23
